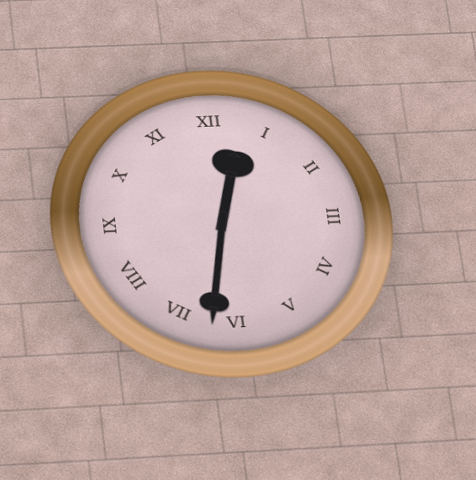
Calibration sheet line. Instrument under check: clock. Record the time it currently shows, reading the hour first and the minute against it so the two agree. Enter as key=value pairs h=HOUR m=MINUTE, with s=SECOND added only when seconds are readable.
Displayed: h=12 m=32
